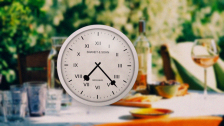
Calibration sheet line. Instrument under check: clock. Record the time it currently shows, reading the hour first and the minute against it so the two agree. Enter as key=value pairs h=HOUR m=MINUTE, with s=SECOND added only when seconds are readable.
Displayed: h=7 m=23
